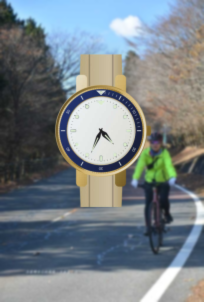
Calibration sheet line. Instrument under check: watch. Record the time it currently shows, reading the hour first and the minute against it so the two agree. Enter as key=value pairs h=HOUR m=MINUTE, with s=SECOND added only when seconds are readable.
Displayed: h=4 m=34
